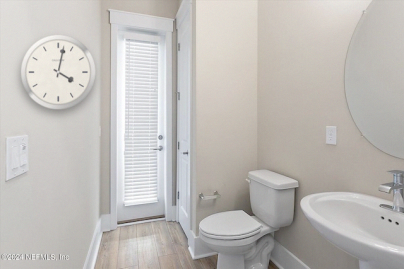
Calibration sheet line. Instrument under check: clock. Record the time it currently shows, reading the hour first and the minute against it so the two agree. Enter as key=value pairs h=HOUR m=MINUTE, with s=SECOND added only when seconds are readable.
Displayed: h=4 m=2
